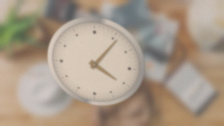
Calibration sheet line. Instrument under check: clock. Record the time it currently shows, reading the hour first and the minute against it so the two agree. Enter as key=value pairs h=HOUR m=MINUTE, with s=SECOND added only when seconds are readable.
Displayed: h=4 m=6
